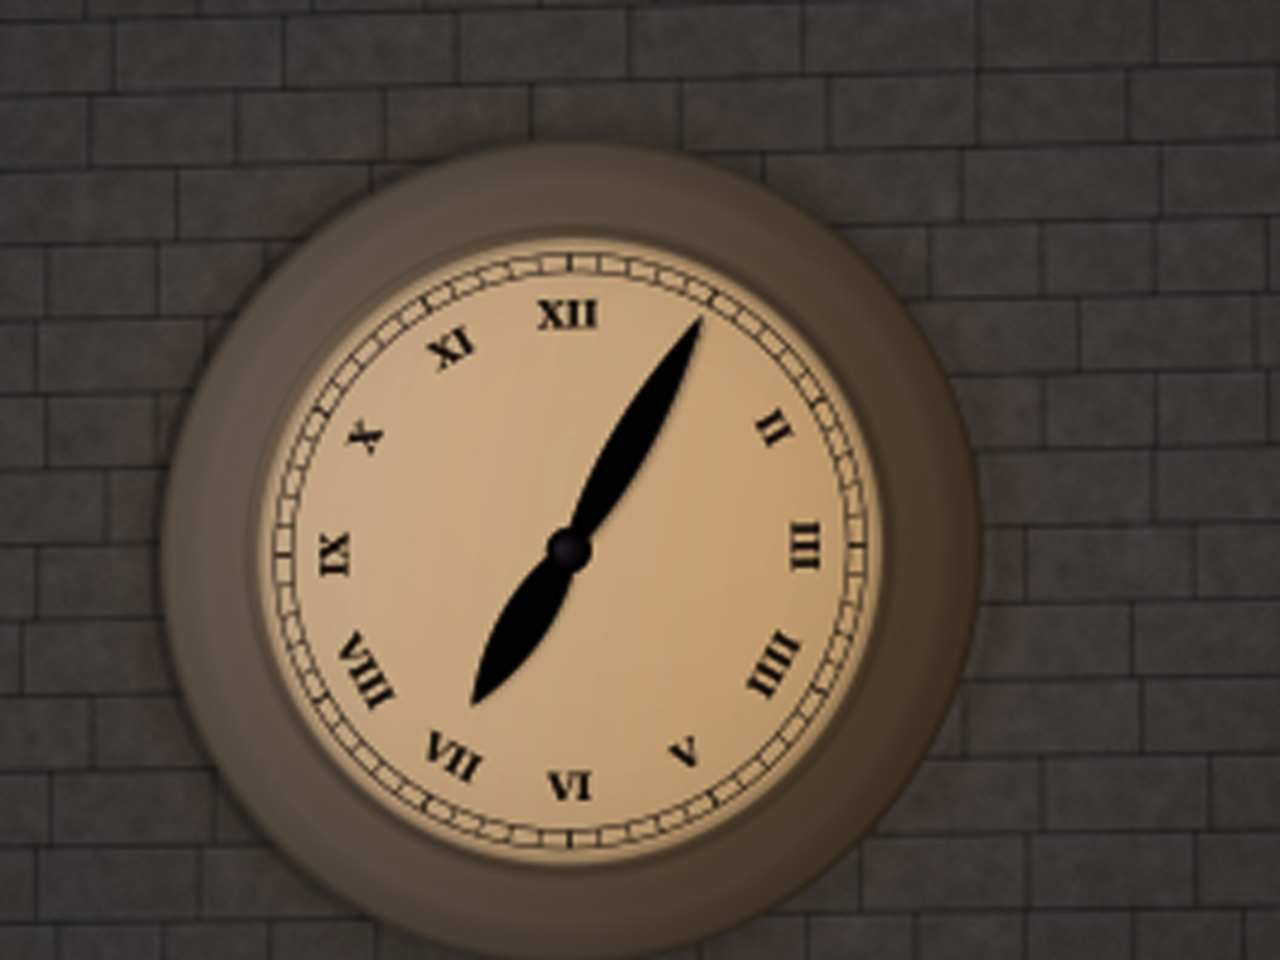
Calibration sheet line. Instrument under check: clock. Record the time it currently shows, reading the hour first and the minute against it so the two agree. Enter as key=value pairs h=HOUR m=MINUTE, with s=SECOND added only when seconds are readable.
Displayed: h=7 m=5
